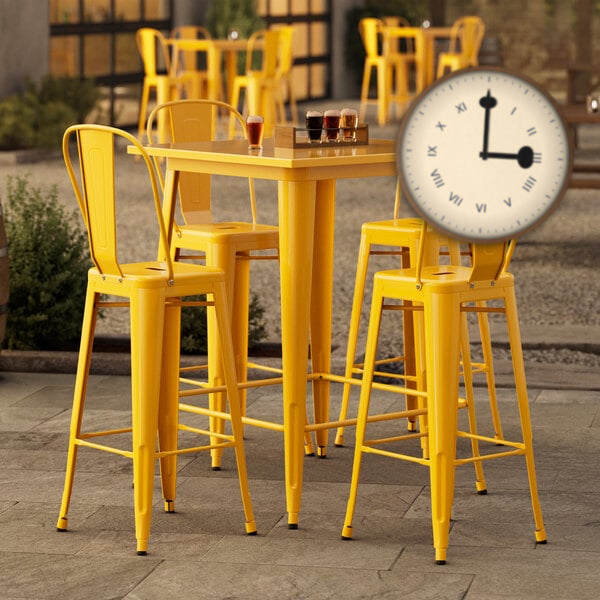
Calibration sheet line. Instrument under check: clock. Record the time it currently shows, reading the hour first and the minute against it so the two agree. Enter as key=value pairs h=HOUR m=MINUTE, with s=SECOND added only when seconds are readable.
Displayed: h=3 m=0
